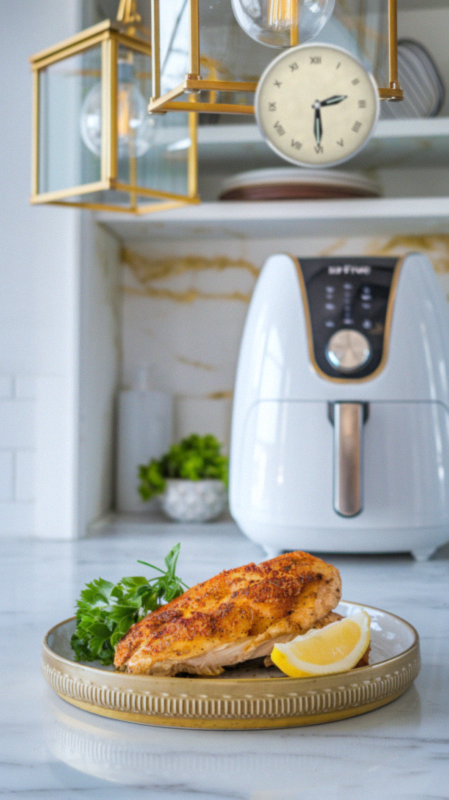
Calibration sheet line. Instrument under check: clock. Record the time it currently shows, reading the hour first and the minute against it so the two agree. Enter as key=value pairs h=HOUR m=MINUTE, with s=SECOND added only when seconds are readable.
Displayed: h=2 m=30
